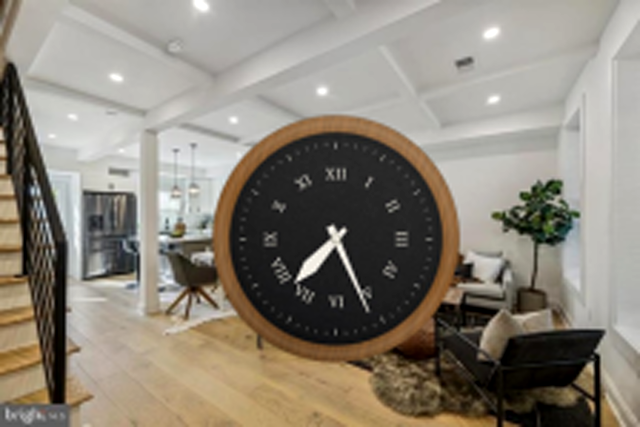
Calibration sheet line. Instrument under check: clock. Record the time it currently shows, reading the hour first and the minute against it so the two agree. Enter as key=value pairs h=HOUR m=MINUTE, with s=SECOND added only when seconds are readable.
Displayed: h=7 m=26
